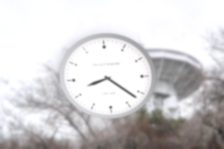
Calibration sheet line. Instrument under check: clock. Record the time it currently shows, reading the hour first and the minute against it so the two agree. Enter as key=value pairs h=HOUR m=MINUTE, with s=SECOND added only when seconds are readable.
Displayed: h=8 m=22
